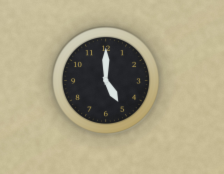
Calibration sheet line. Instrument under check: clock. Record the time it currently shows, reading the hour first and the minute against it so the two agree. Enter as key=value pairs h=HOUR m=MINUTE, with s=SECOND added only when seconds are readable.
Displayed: h=5 m=0
